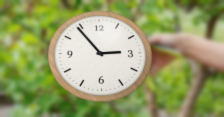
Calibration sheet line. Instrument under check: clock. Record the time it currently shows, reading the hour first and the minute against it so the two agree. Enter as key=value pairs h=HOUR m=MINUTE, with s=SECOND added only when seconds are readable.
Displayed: h=2 m=54
